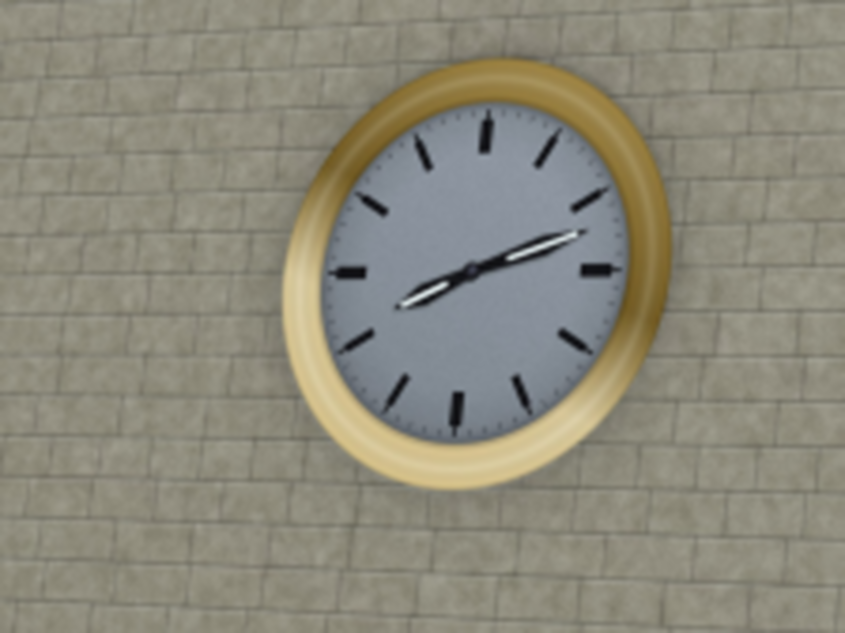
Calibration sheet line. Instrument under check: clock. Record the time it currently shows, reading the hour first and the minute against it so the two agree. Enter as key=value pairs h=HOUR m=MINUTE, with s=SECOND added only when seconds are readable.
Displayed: h=8 m=12
